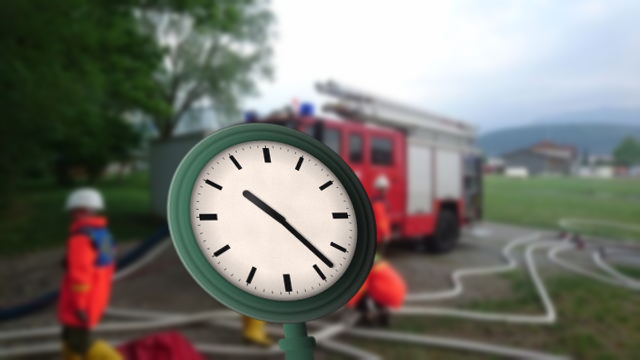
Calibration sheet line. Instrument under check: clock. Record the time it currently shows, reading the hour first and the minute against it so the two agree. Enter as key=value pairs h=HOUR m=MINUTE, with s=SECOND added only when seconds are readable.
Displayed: h=10 m=23
